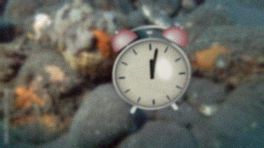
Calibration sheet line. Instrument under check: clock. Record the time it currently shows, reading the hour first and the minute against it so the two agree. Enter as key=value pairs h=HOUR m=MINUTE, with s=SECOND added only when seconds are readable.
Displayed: h=12 m=2
